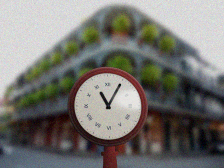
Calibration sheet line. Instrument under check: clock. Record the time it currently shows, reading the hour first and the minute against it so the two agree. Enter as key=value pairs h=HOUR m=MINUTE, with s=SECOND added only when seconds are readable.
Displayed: h=11 m=5
